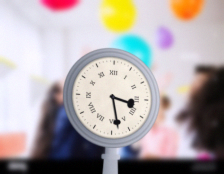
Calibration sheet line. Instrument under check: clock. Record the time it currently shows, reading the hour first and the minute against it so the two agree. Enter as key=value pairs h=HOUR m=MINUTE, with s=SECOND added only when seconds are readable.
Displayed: h=3 m=28
